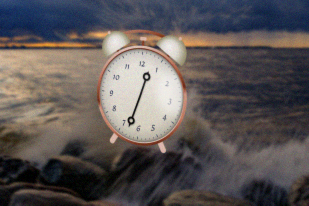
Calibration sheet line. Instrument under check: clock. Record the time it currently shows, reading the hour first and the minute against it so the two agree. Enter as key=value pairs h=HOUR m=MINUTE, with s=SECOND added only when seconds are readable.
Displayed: h=12 m=33
